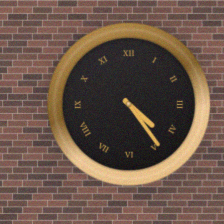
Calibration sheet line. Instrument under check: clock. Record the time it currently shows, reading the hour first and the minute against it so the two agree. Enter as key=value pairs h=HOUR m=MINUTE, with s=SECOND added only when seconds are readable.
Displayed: h=4 m=24
